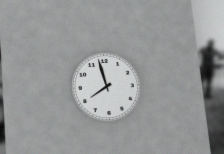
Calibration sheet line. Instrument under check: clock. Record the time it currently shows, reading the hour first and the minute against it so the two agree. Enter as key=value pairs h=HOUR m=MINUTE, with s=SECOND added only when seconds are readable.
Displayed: h=7 m=58
